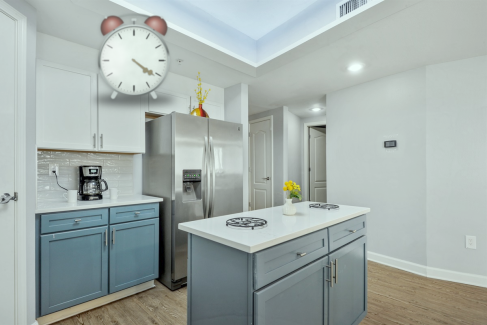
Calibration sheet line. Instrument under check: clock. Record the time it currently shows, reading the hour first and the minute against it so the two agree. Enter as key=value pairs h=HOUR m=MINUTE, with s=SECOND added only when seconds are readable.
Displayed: h=4 m=21
